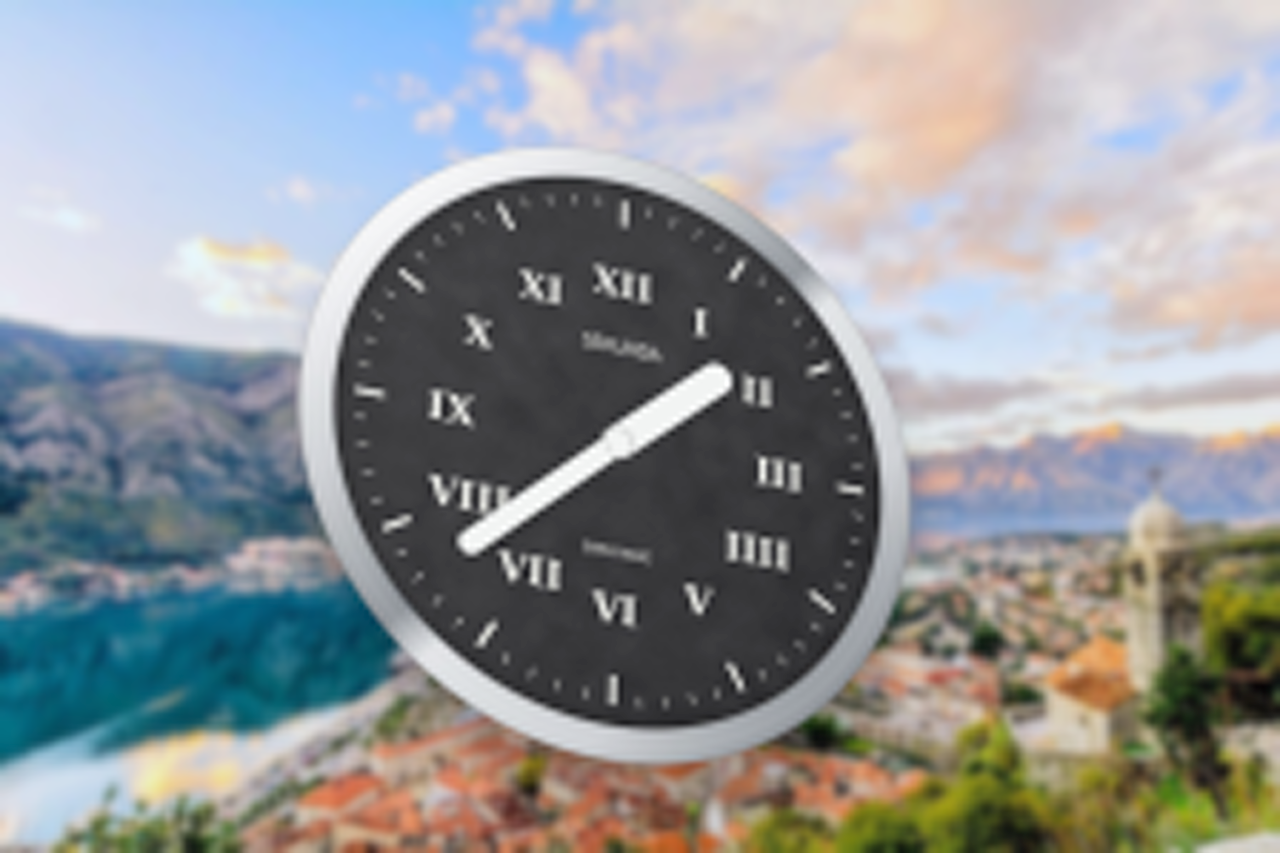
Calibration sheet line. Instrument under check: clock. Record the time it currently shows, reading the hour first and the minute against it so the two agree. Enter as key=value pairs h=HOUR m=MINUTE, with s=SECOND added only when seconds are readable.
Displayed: h=1 m=38
